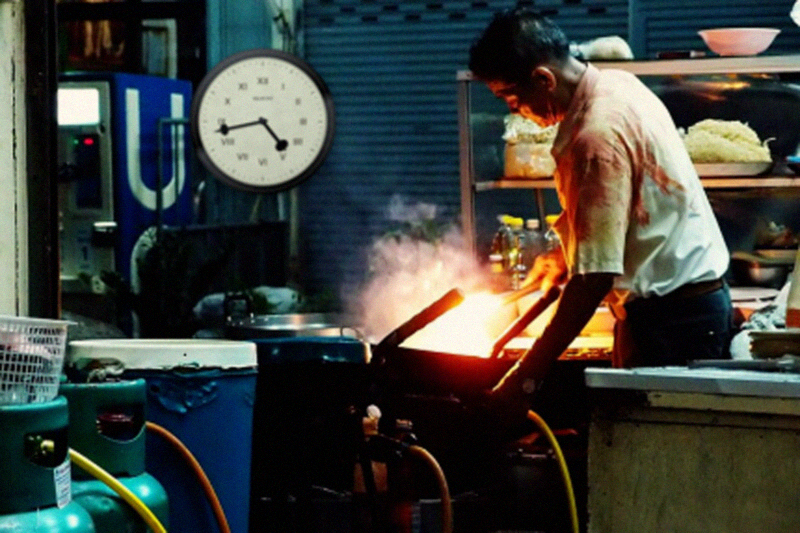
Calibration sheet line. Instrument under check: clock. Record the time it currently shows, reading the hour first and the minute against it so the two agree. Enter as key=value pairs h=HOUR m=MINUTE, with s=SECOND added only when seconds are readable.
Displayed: h=4 m=43
